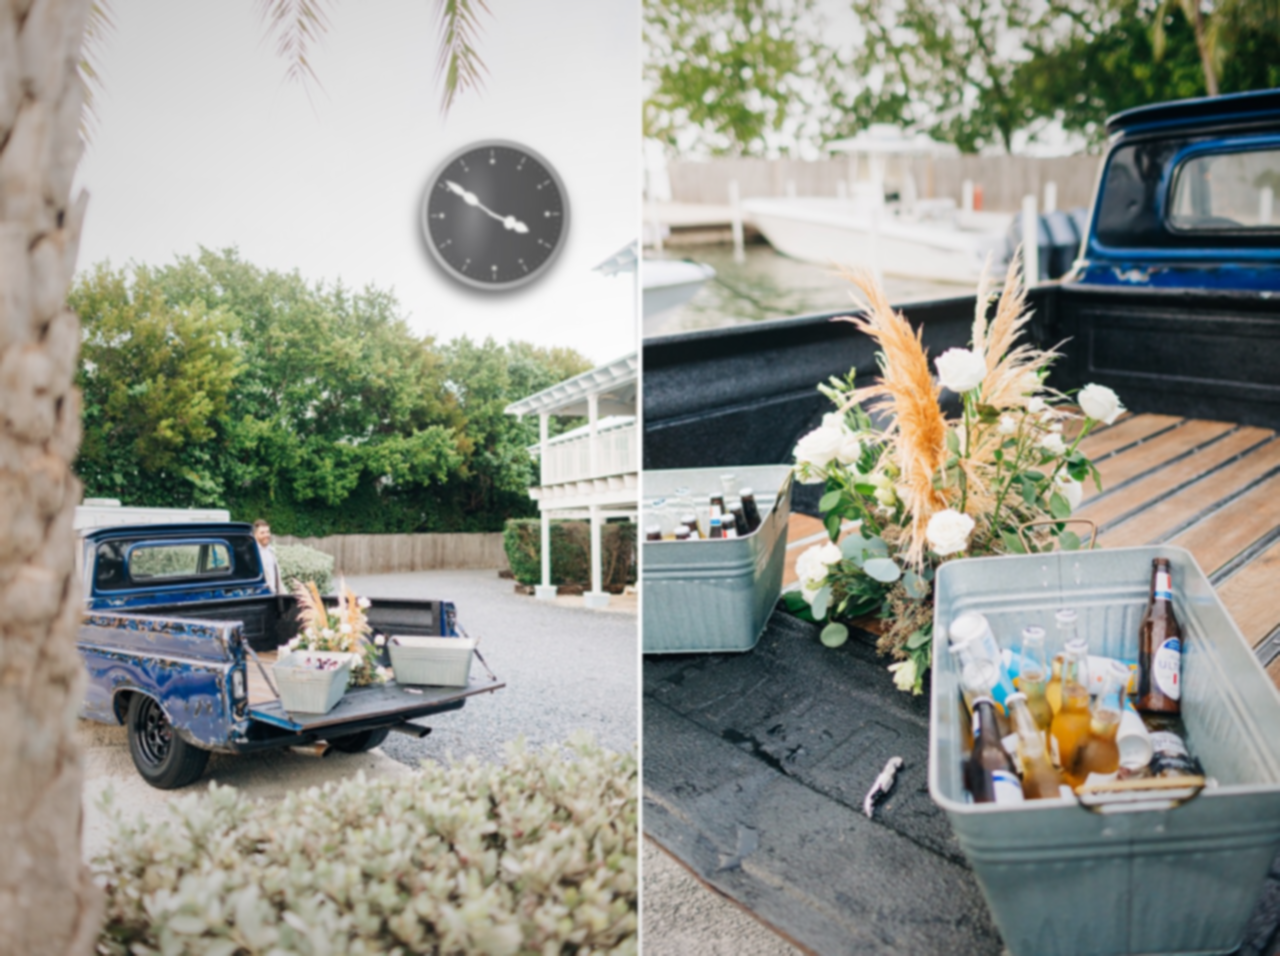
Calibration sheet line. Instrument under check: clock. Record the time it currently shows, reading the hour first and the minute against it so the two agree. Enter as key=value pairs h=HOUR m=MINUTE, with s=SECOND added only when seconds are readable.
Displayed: h=3 m=51
